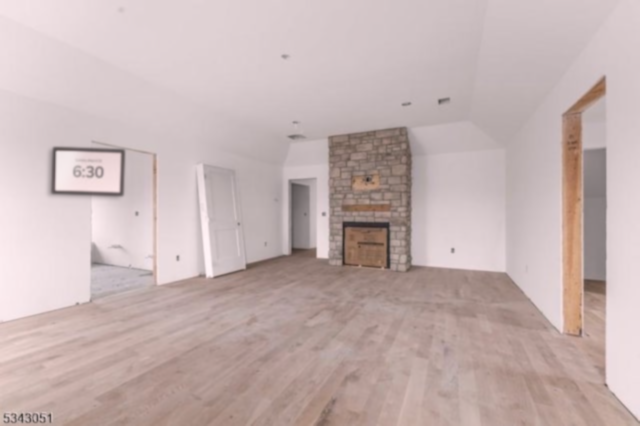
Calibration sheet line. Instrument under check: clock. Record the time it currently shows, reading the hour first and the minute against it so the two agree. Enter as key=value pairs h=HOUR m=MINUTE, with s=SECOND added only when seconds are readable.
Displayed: h=6 m=30
